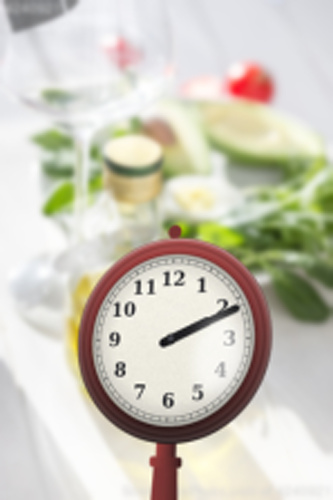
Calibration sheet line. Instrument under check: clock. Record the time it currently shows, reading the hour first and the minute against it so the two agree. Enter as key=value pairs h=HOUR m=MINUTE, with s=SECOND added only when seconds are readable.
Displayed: h=2 m=11
